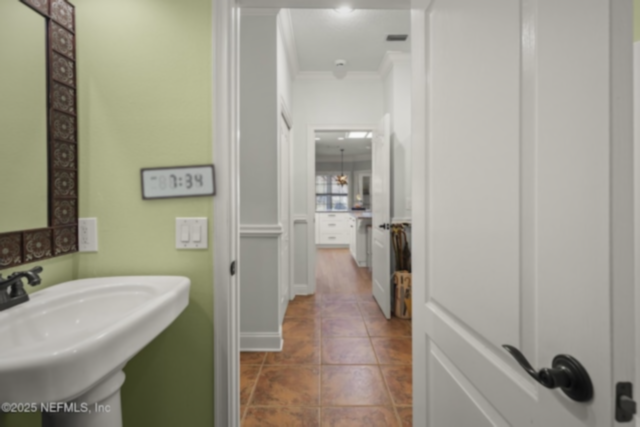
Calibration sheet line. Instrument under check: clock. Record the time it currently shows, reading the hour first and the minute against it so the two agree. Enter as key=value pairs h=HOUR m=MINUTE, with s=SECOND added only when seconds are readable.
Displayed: h=7 m=34
